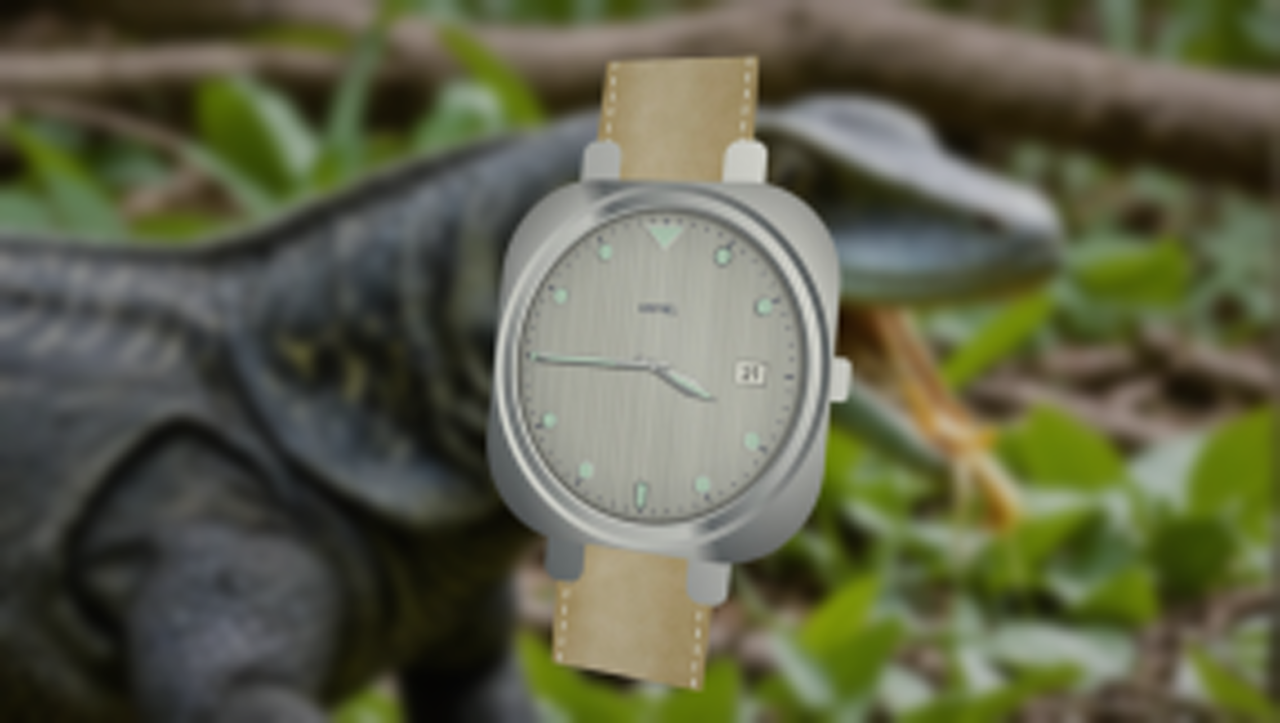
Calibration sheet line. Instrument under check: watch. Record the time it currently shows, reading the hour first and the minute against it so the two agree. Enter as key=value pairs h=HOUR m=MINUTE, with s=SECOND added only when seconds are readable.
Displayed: h=3 m=45
